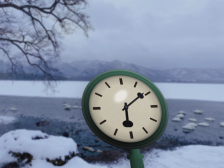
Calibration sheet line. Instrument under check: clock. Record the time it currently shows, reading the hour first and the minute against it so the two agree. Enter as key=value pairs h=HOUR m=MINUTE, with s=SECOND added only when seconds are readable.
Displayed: h=6 m=9
